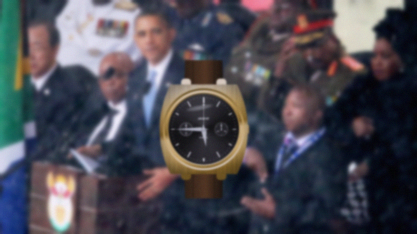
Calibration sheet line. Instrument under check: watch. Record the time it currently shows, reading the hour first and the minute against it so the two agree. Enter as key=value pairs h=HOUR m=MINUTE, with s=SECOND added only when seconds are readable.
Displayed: h=5 m=45
